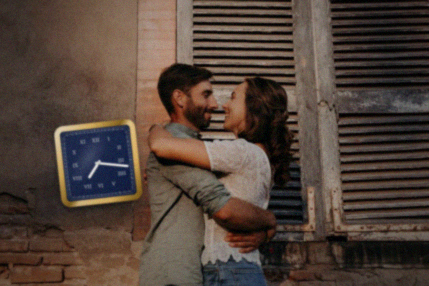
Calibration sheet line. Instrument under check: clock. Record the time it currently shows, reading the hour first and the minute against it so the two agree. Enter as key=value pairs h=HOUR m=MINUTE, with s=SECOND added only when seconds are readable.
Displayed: h=7 m=17
